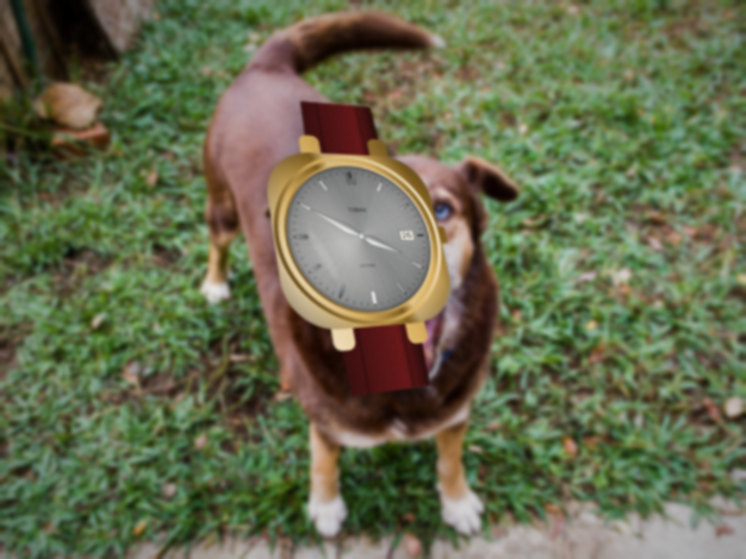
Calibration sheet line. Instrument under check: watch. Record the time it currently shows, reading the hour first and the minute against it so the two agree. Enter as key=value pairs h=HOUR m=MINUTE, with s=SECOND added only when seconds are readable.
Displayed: h=3 m=50
